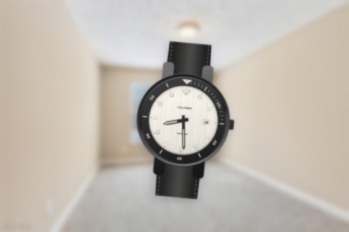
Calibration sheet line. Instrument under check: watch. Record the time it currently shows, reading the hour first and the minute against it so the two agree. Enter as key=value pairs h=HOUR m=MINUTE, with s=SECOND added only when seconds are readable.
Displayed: h=8 m=29
